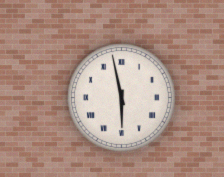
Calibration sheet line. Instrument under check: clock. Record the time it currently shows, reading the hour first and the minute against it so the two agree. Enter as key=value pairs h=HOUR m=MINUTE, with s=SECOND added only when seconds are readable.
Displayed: h=5 m=58
